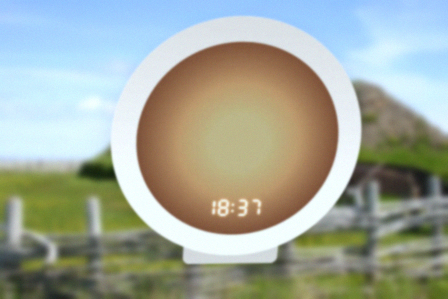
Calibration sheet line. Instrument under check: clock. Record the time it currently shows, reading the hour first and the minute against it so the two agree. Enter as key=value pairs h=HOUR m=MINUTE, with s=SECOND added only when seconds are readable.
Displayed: h=18 m=37
